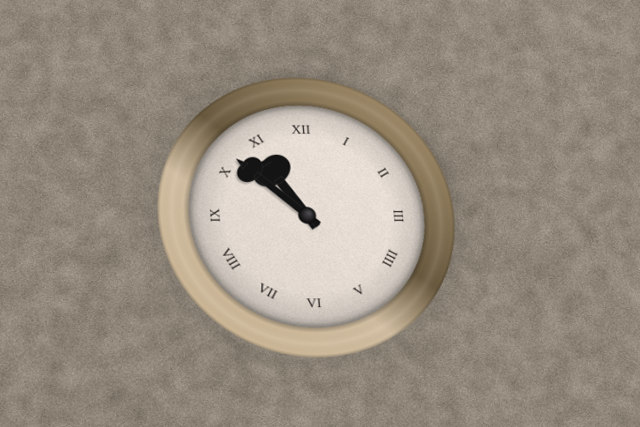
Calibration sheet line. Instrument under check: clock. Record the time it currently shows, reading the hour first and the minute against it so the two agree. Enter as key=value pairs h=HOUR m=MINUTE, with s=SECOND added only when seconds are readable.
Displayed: h=10 m=52
